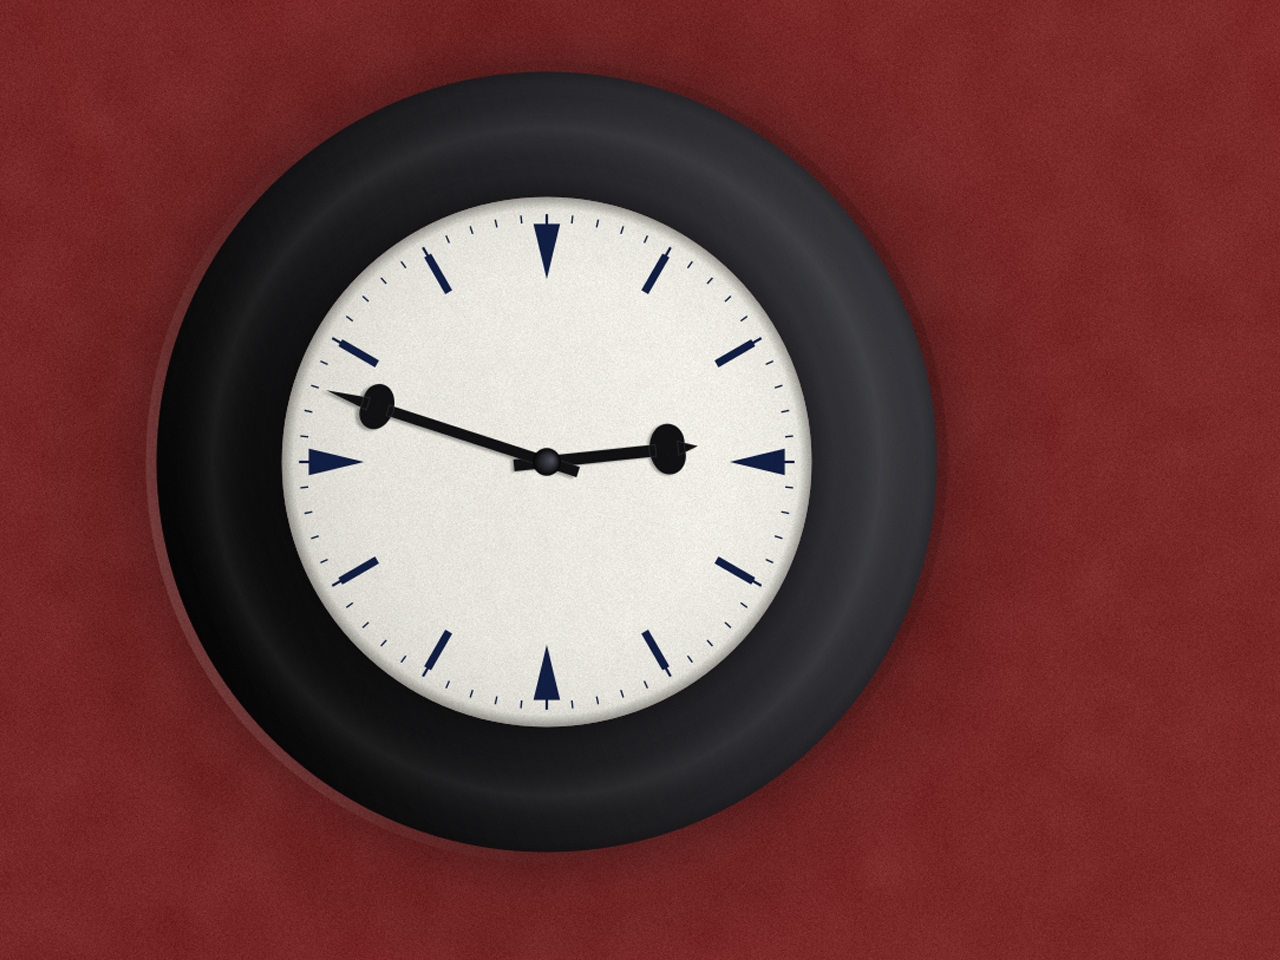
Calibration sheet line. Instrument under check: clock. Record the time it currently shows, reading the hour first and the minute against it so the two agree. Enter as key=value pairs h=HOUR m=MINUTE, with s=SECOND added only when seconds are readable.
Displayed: h=2 m=48
